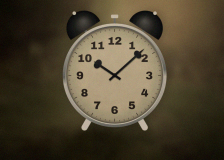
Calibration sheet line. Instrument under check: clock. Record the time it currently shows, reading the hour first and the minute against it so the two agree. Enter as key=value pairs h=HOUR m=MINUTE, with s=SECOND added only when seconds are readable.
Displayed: h=10 m=8
